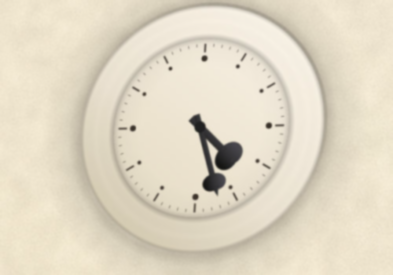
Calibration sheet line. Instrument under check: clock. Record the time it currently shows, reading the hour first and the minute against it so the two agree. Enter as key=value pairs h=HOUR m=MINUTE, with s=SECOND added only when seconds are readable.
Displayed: h=4 m=27
